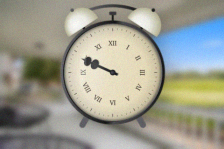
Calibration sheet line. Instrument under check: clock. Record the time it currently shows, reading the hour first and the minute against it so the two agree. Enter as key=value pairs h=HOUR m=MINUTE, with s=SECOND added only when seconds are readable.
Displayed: h=9 m=49
